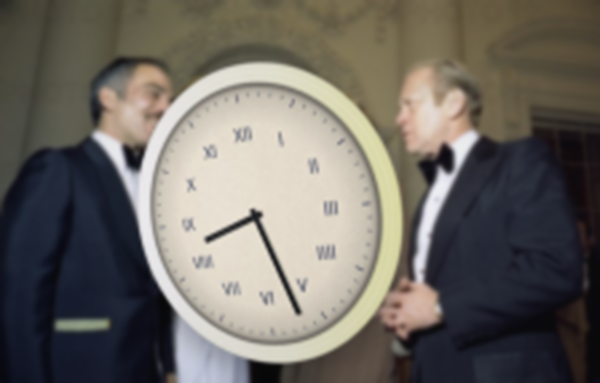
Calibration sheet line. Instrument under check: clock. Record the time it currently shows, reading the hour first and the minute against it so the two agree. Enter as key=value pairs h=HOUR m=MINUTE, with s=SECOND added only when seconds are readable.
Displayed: h=8 m=27
